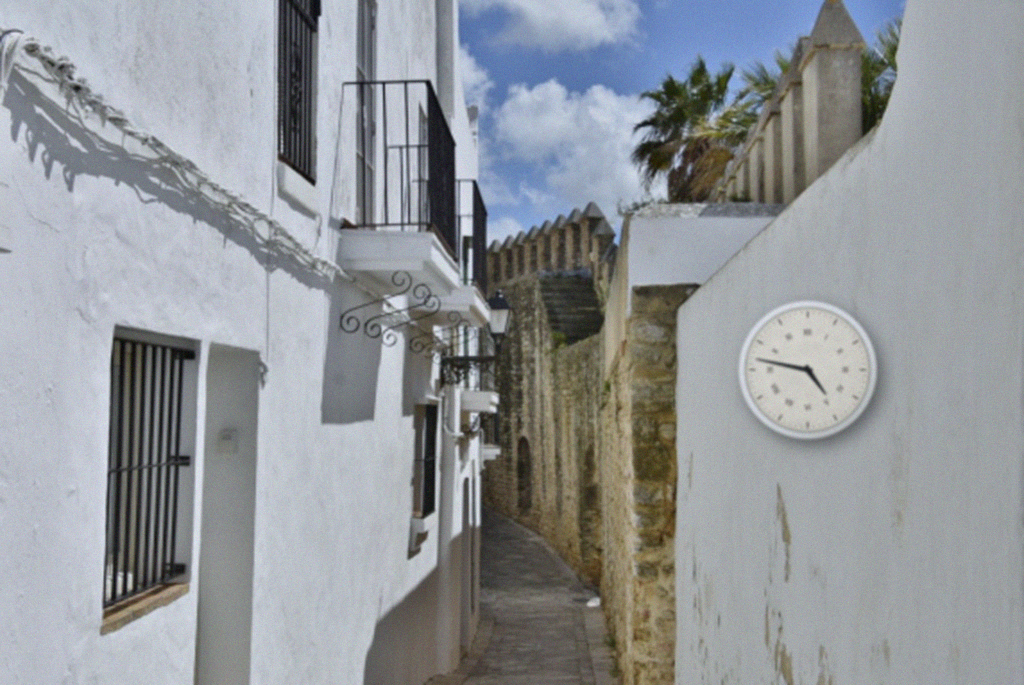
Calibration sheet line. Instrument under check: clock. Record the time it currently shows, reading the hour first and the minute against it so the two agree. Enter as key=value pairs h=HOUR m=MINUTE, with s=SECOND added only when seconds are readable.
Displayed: h=4 m=47
